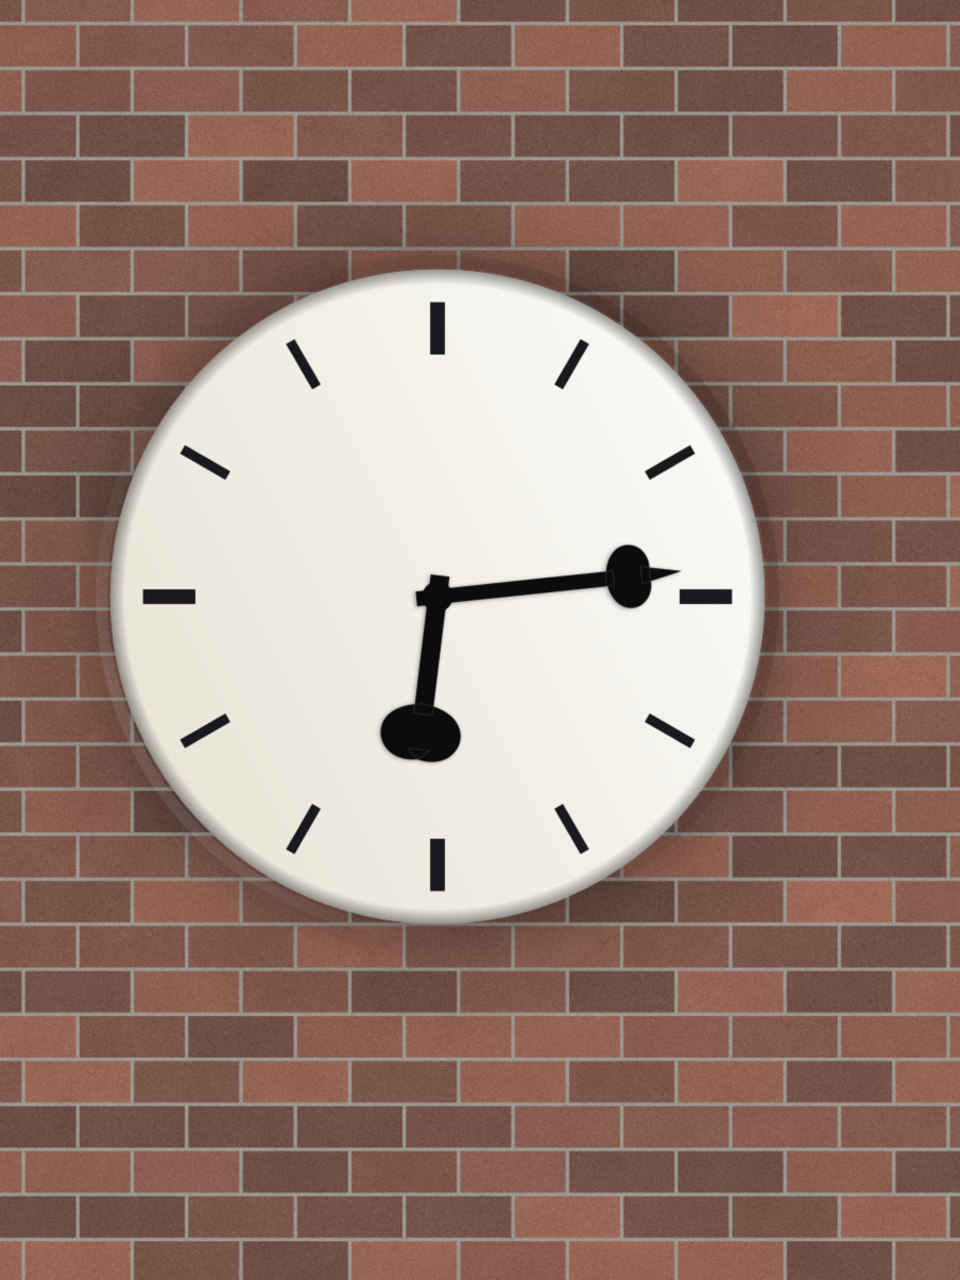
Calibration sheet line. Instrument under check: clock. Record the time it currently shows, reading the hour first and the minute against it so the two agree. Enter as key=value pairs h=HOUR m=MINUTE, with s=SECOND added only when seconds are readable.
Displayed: h=6 m=14
